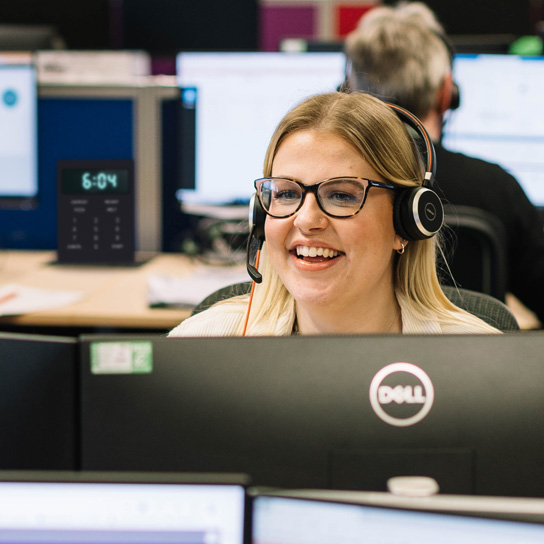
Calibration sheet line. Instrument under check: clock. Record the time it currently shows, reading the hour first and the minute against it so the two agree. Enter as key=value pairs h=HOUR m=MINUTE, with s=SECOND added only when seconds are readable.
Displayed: h=6 m=4
